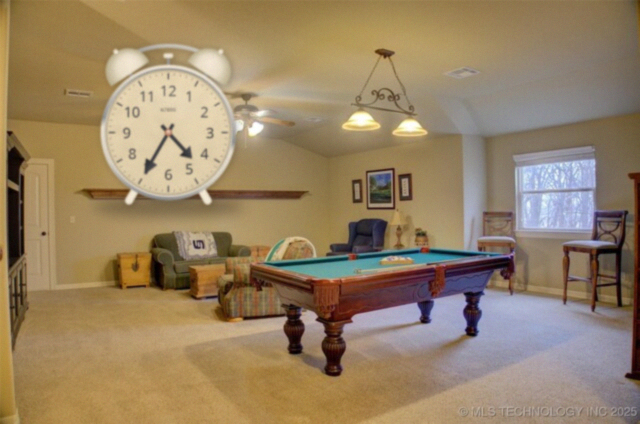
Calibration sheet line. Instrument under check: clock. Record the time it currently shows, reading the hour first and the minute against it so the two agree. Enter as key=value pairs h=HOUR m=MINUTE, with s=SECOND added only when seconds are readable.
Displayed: h=4 m=35
